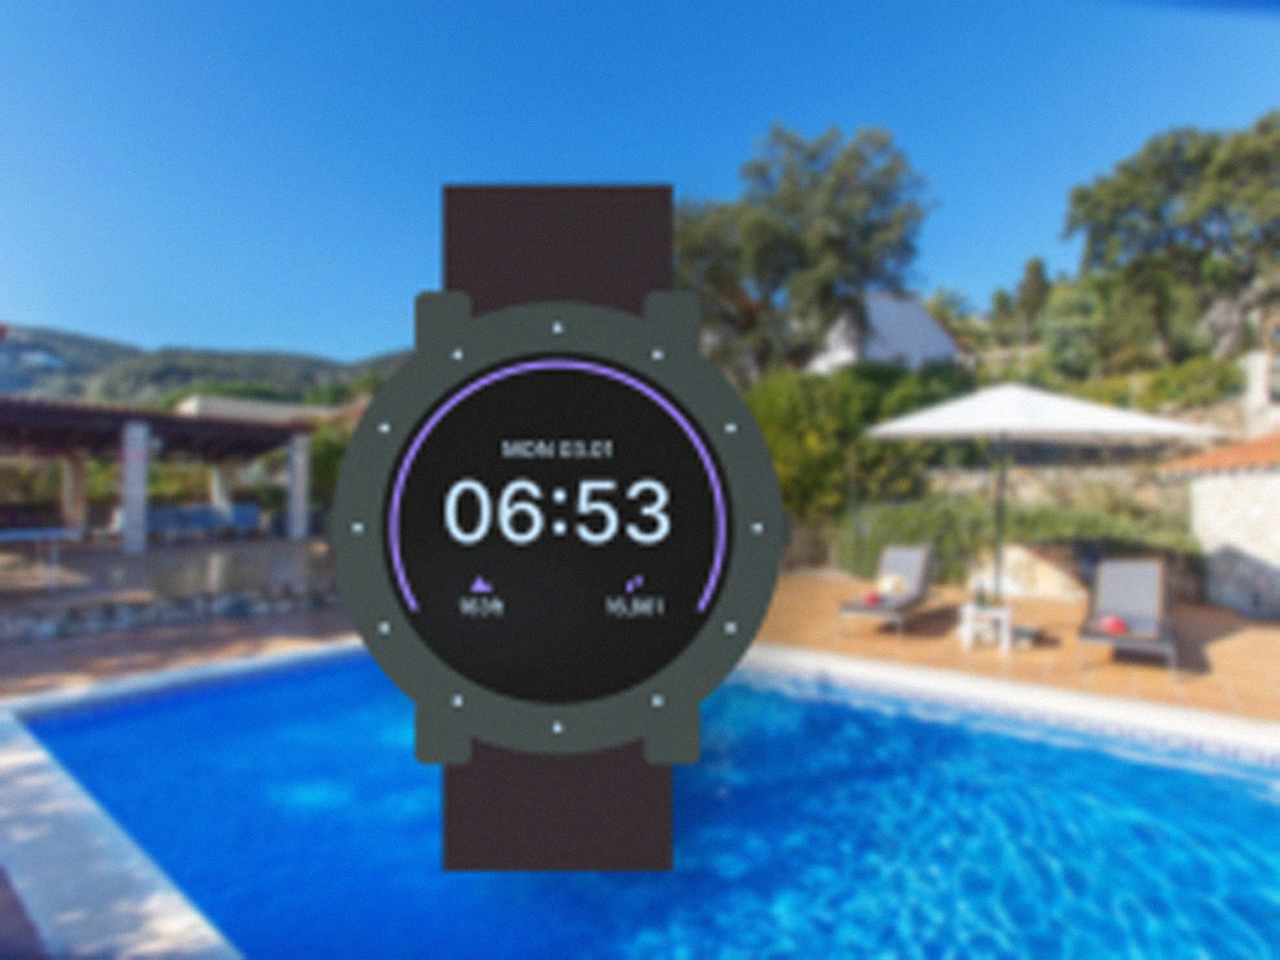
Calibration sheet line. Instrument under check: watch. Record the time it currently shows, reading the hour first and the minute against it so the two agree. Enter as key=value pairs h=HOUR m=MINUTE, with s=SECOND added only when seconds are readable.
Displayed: h=6 m=53
